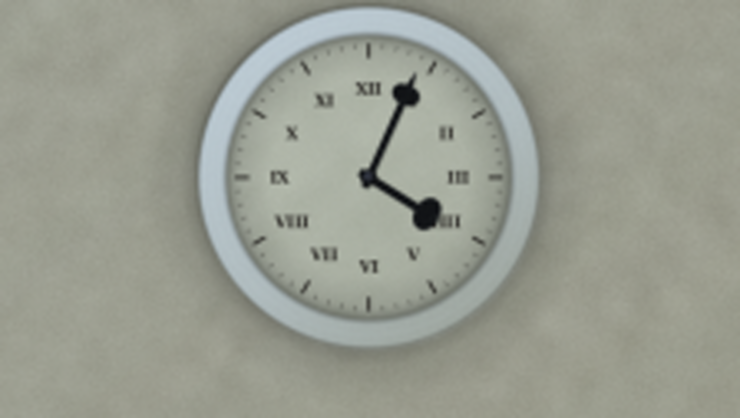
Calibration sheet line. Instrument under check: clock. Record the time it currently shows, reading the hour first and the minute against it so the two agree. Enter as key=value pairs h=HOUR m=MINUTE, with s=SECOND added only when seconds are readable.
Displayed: h=4 m=4
